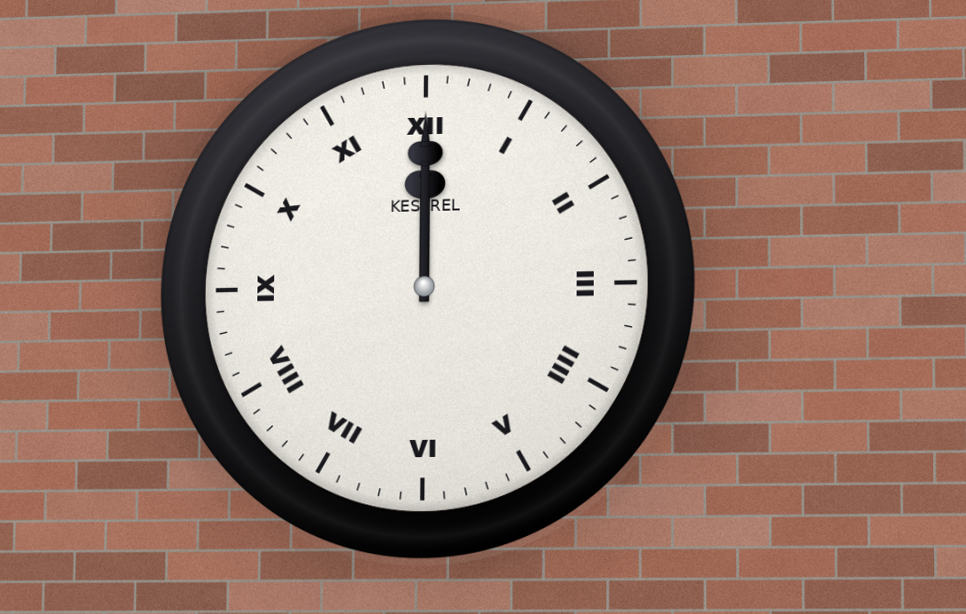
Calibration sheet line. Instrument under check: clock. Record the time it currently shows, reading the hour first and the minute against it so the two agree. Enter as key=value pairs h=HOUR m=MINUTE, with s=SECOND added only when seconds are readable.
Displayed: h=12 m=0
